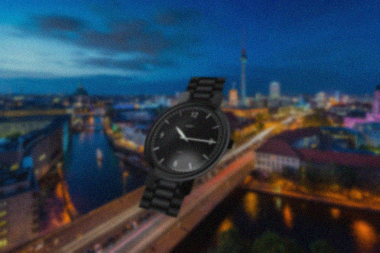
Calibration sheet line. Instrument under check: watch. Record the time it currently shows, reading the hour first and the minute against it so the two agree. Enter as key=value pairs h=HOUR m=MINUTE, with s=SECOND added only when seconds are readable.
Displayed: h=10 m=15
